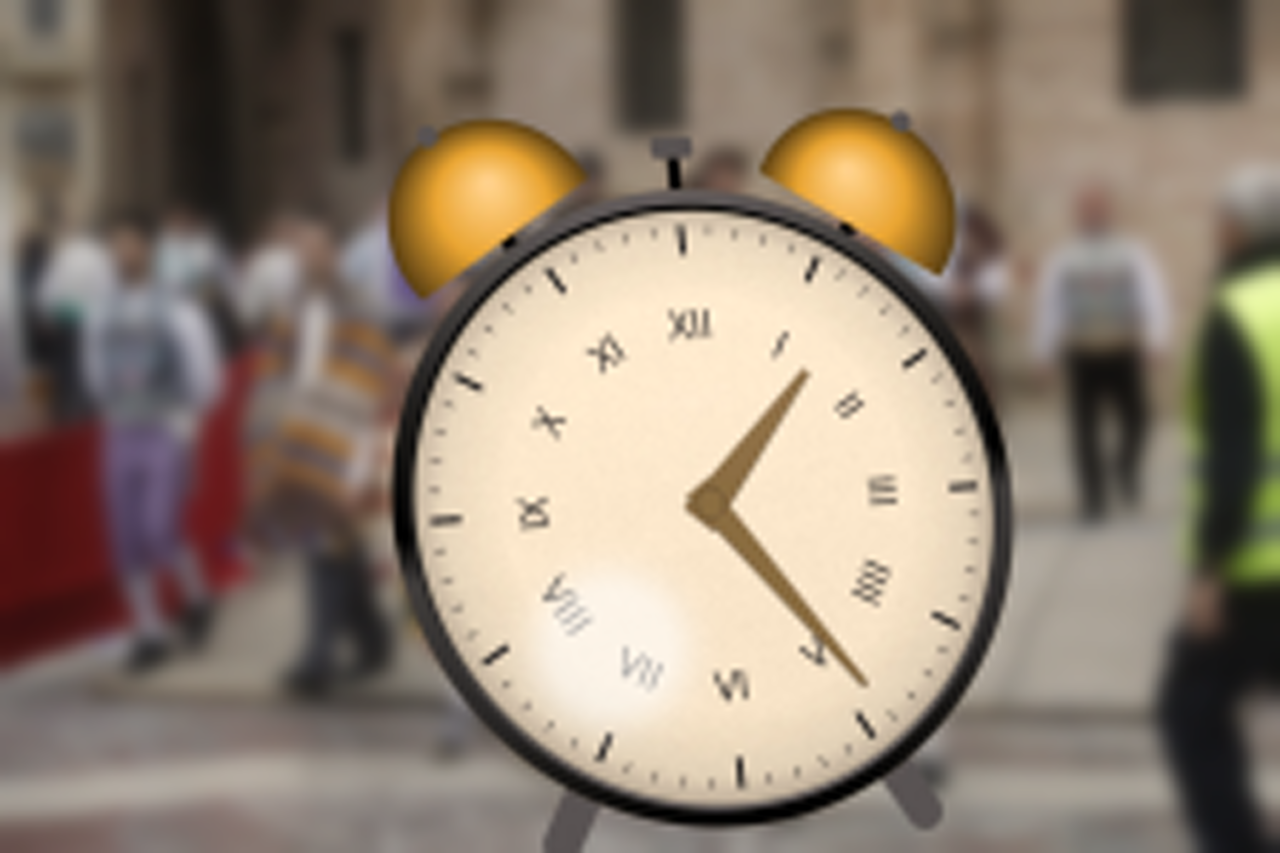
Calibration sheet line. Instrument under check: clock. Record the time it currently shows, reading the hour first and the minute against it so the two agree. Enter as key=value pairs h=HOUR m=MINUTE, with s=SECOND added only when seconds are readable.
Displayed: h=1 m=24
